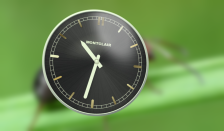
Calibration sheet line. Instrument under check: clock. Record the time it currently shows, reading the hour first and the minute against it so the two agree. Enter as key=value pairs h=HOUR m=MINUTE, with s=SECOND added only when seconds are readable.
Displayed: h=10 m=32
